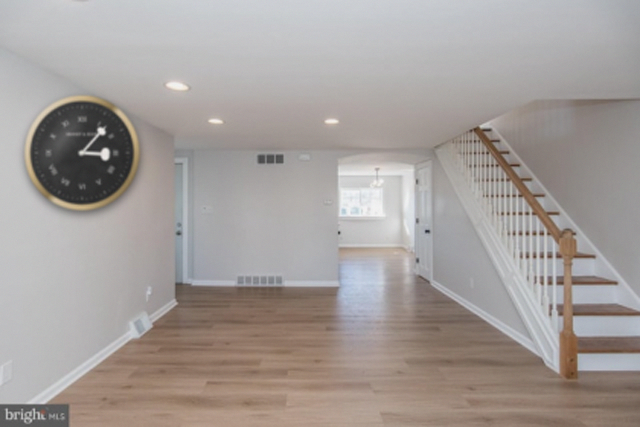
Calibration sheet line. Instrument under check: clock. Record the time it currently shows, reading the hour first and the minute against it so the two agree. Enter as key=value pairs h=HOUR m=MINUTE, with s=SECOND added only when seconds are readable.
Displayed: h=3 m=7
